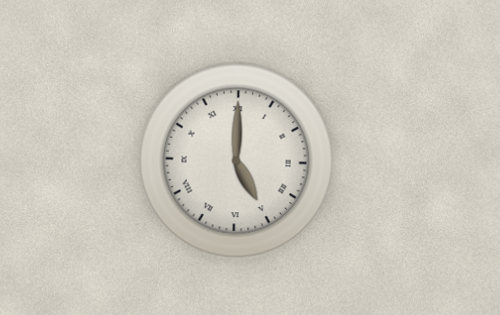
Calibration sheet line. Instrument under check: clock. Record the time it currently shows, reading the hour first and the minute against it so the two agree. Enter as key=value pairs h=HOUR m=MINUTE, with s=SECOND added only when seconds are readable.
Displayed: h=5 m=0
